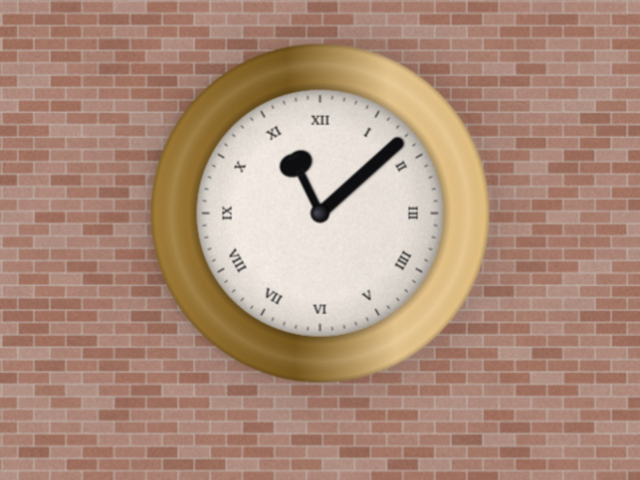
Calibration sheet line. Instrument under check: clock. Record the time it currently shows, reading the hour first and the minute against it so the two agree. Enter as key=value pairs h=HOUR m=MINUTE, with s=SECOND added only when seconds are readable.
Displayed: h=11 m=8
